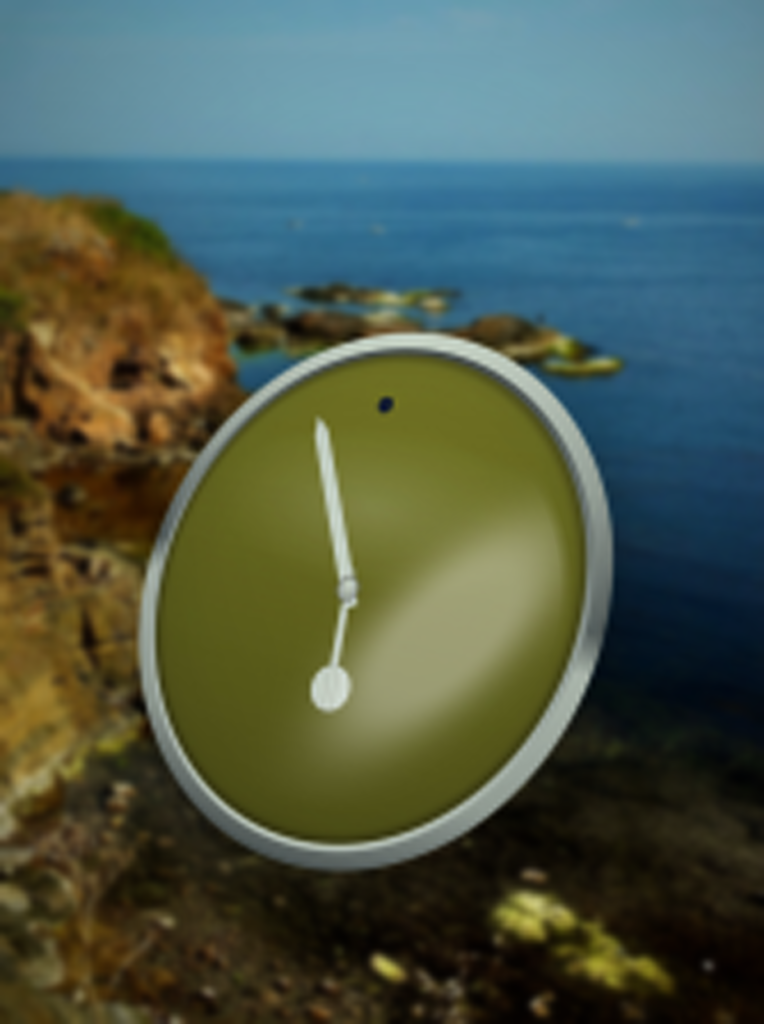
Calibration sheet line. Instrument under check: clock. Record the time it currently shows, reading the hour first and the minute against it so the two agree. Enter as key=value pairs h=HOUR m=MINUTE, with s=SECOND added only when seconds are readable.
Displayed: h=5 m=56
